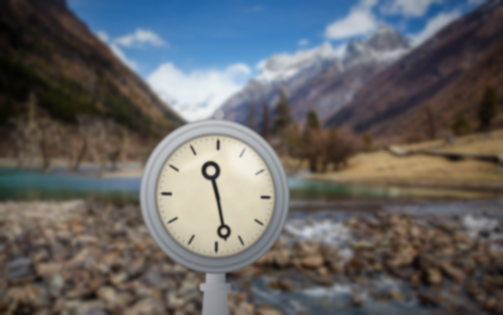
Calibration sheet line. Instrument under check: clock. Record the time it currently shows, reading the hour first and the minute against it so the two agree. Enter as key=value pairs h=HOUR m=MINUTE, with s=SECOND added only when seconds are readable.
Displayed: h=11 m=28
